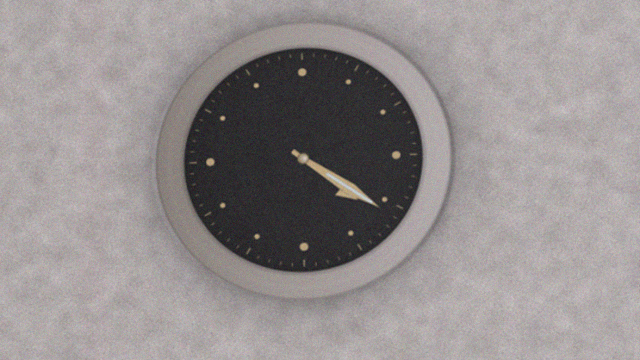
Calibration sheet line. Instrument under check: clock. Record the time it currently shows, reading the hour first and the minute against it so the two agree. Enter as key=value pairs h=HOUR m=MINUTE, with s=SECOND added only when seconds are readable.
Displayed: h=4 m=21
